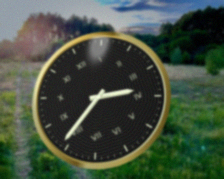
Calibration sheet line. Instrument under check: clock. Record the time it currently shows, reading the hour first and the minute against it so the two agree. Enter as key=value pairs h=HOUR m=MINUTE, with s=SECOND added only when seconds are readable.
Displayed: h=3 m=41
